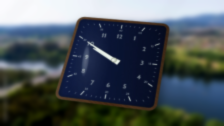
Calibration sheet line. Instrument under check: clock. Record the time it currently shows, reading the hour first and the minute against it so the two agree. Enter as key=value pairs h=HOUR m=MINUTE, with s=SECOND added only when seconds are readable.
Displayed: h=9 m=50
